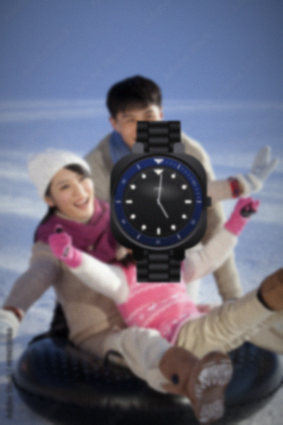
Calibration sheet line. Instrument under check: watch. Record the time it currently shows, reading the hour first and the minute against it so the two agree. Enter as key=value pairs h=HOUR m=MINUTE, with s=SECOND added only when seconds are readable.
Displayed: h=5 m=1
